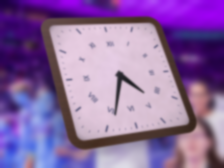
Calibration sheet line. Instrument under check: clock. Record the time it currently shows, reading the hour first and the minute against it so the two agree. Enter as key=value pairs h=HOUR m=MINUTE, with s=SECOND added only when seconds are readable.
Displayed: h=4 m=34
